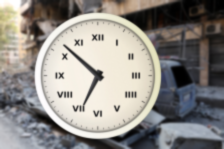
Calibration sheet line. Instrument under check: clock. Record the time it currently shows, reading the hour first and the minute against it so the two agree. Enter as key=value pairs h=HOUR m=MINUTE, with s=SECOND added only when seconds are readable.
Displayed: h=6 m=52
